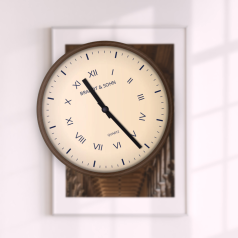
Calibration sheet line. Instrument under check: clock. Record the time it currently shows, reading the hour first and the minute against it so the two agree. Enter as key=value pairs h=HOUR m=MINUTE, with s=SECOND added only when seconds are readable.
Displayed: h=11 m=26
